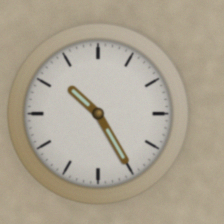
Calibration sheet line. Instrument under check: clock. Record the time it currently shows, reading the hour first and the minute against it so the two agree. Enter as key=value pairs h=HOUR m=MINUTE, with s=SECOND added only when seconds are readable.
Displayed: h=10 m=25
